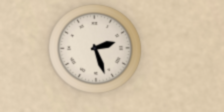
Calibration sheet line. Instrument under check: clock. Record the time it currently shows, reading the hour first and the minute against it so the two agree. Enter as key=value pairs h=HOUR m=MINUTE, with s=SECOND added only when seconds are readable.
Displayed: h=2 m=27
